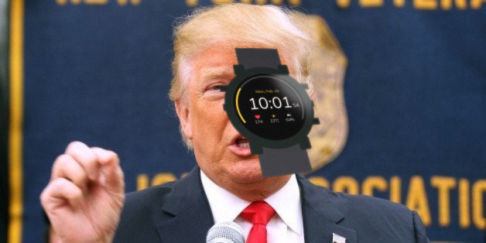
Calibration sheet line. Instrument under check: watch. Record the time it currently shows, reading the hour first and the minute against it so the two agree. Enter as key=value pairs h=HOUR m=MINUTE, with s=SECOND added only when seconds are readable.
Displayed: h=10 m=1
